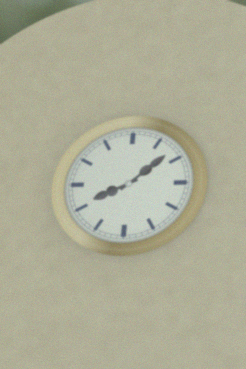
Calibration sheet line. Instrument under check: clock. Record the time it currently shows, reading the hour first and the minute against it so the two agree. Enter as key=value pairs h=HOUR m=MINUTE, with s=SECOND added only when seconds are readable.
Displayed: h=8 m=8
